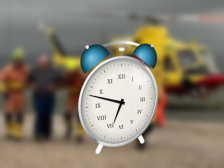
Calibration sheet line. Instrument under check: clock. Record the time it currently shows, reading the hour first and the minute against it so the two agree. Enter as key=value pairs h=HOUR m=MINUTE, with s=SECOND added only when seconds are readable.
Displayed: h=6 m=48
